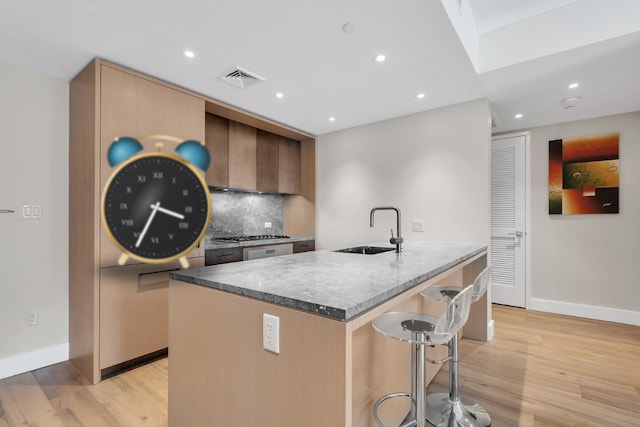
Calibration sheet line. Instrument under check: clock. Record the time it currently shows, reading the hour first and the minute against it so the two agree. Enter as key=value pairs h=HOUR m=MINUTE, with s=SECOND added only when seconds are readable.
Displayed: h=3 m=34
